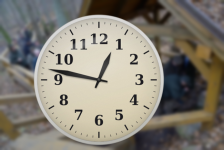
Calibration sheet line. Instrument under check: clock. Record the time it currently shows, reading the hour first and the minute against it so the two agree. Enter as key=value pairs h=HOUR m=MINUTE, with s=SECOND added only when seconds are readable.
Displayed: h=12 m=47
